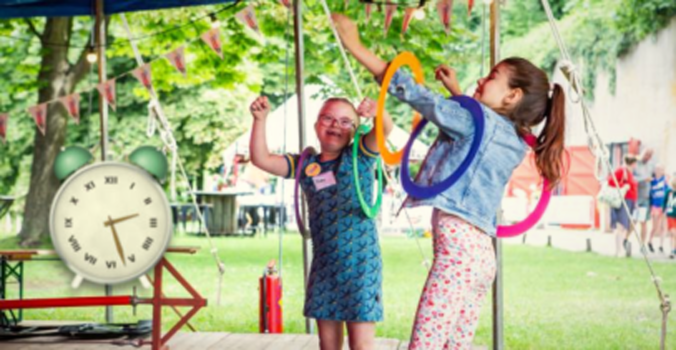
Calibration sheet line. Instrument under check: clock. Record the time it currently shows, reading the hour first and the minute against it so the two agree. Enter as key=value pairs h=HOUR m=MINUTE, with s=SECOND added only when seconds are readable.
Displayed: h=2 m=27
